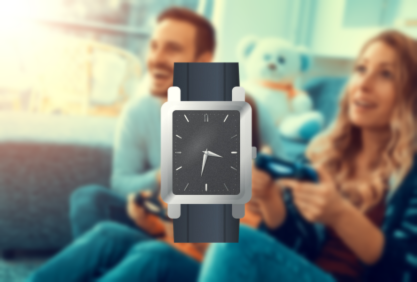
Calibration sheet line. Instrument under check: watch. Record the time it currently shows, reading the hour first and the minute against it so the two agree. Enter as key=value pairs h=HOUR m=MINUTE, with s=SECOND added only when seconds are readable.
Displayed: h=3 m=32
